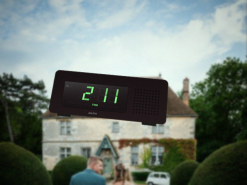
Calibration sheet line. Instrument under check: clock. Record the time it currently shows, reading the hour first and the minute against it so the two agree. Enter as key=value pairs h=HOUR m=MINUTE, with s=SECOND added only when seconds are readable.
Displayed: h=2 m=11
